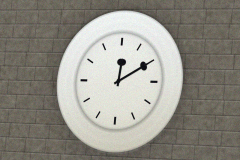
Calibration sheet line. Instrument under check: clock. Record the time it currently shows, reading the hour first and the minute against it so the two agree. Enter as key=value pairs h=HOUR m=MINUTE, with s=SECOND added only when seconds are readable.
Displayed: h=12 m=10
